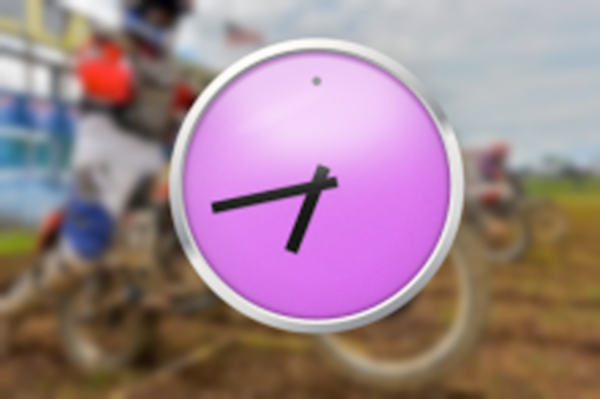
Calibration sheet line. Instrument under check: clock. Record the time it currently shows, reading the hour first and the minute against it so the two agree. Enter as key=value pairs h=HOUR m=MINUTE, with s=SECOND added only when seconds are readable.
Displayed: h=6 m=43
